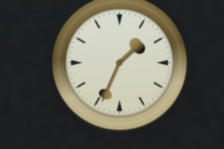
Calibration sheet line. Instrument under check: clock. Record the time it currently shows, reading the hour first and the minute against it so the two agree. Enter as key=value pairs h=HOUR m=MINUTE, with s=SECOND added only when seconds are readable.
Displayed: h=1 m=34
